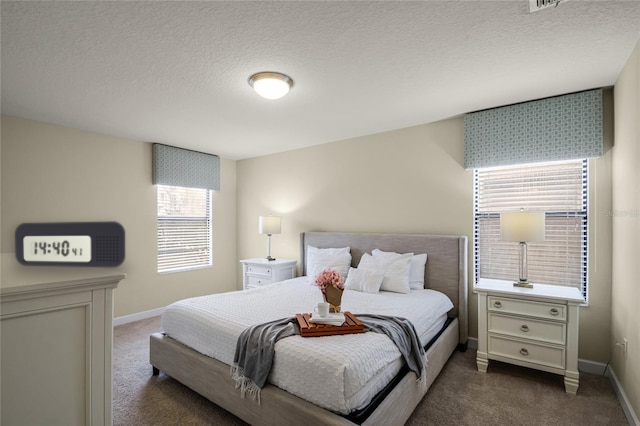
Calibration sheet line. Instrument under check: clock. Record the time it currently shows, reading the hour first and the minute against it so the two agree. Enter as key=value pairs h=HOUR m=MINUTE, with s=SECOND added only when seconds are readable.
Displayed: h=14 m=40
